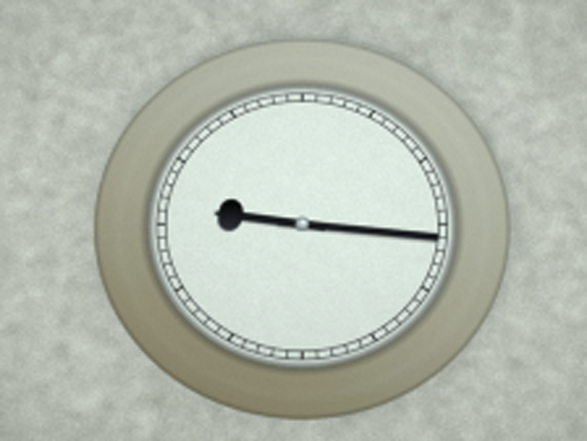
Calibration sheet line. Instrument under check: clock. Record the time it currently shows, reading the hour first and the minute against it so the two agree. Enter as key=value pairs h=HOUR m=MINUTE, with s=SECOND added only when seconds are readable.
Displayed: h=9 m=16
